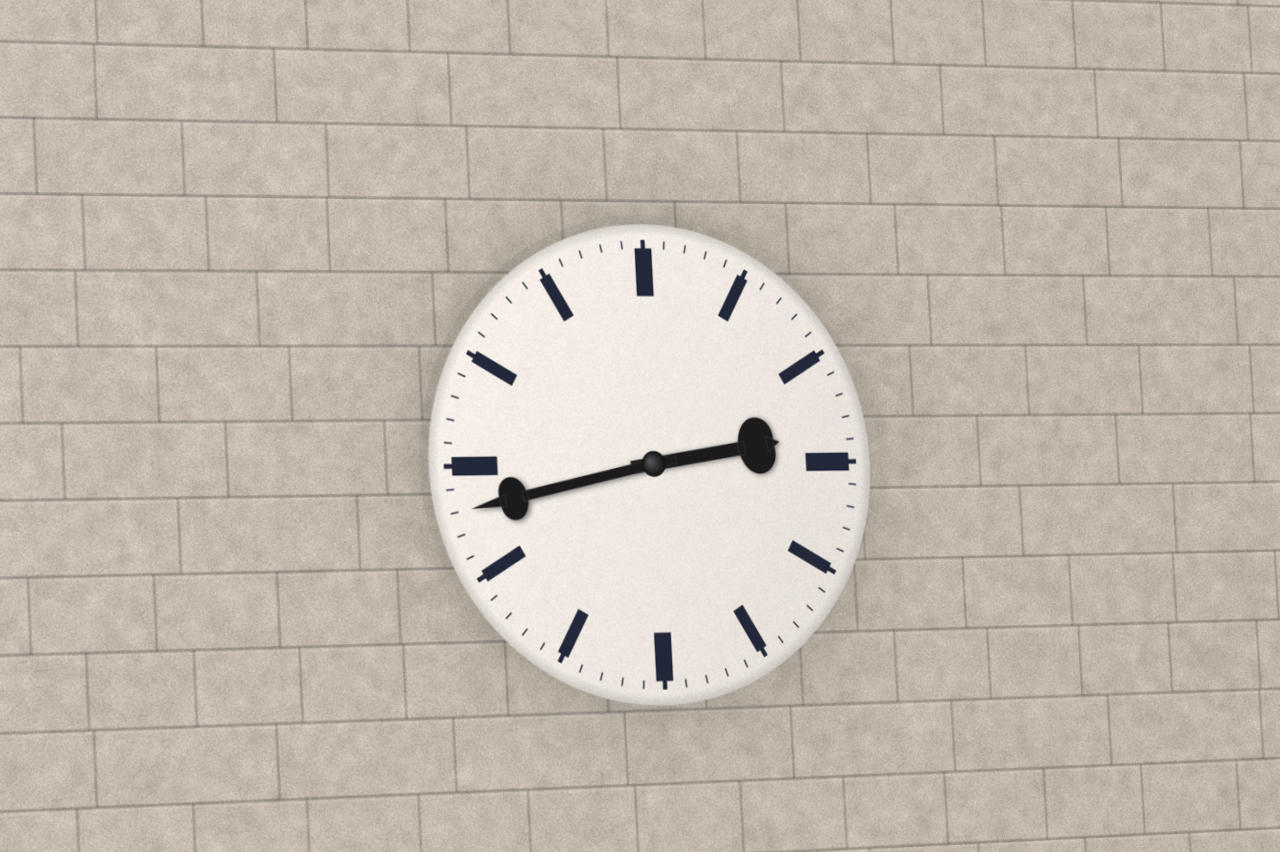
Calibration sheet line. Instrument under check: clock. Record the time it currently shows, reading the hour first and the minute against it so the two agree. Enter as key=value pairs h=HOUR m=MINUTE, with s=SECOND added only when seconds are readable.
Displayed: h=2 m=43
